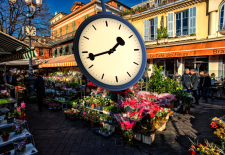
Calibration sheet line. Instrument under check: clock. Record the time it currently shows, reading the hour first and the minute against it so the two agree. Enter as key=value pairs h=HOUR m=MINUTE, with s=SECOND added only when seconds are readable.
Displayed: h=1 m=43
